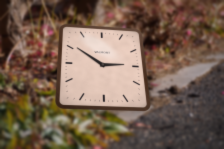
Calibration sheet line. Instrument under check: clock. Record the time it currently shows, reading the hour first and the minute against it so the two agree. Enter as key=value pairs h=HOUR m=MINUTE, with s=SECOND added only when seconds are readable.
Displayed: h=2 m=51
